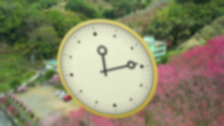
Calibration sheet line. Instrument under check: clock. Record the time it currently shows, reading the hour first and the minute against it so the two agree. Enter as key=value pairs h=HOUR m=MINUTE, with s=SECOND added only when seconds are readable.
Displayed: h=12 m=14
